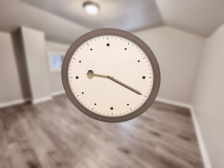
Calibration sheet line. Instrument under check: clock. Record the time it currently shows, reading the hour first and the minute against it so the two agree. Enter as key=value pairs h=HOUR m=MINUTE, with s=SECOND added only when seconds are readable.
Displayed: h=9 m=20
